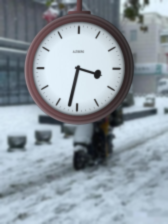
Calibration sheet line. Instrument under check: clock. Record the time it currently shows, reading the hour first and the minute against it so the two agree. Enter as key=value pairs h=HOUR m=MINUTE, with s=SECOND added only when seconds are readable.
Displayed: h=3 m=32
